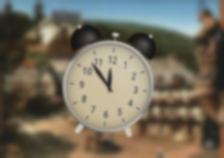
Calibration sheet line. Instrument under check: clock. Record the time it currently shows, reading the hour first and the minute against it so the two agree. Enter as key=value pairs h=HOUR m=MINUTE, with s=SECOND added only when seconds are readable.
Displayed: h=11 m=53
